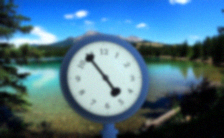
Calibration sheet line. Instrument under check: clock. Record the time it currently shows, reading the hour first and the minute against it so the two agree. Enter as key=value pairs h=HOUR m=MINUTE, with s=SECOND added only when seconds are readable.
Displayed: h=4 m=54
